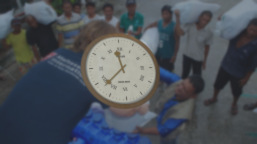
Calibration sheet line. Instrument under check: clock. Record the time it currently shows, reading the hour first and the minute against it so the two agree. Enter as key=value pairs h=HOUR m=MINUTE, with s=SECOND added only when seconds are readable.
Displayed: h=11 m=38
